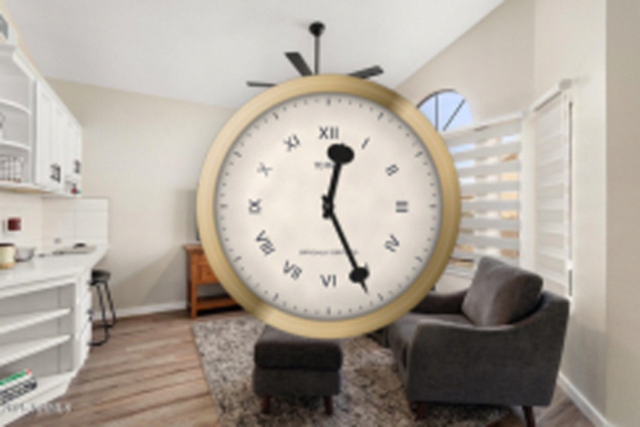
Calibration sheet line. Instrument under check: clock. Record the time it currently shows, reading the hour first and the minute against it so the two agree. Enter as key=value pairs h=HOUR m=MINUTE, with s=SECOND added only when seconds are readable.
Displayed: h=12 m=26
